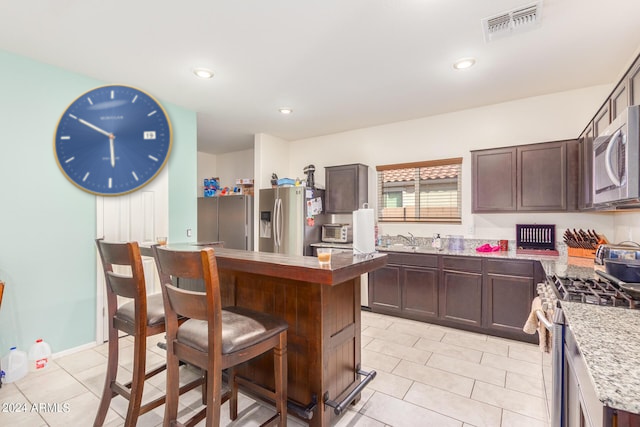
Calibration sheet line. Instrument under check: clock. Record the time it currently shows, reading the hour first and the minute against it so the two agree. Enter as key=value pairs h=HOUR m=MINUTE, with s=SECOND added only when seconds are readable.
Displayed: h=5 m=50
